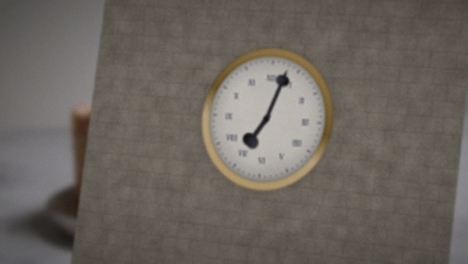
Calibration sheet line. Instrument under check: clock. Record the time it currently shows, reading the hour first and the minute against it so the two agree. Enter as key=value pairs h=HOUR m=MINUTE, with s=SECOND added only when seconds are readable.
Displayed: h=7 m=3
